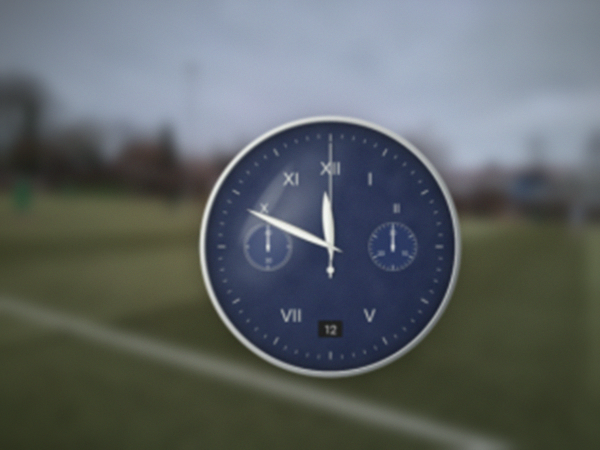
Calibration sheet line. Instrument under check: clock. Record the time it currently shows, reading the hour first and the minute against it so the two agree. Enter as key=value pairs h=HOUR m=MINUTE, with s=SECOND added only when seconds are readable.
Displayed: h=11 m=49
